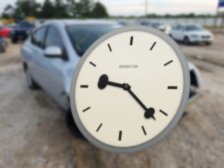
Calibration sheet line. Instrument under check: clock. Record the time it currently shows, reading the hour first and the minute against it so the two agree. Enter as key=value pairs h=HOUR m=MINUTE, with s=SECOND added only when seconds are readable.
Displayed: h=9 m=22
